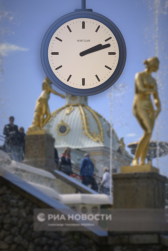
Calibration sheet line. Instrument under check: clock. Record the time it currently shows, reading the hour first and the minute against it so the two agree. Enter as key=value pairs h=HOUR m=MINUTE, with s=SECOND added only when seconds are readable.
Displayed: h=2 m=12
